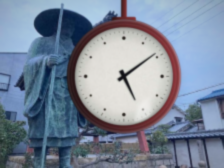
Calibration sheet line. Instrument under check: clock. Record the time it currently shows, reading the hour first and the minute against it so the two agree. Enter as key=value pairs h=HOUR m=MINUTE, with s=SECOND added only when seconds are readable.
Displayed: h=5 m=9
